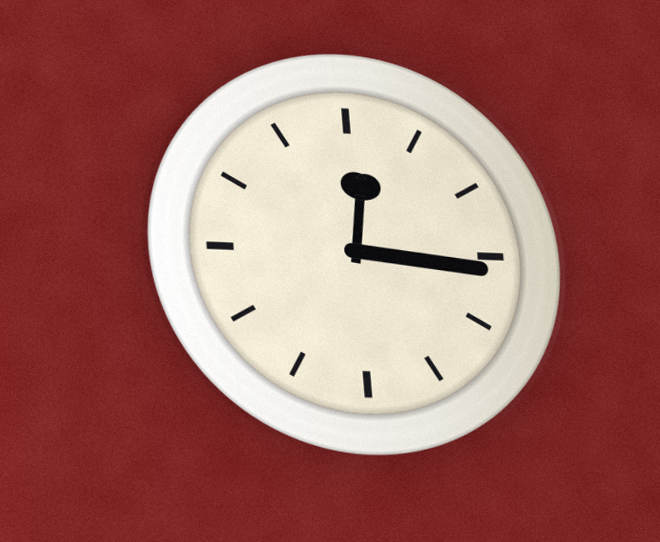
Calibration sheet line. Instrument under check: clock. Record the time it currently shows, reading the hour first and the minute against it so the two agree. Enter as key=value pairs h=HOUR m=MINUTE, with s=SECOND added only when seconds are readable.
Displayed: h=12 m=16
